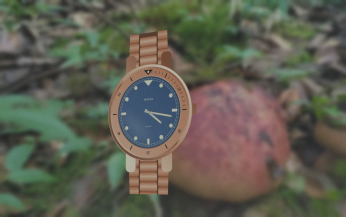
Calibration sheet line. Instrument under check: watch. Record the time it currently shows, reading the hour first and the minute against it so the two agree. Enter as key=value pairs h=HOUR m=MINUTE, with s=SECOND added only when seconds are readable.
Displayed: h=4 m=17
